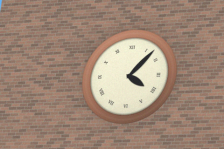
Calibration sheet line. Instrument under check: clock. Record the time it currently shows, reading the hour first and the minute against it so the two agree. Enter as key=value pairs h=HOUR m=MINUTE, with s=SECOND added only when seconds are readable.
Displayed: h=4 m=7
